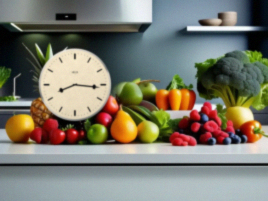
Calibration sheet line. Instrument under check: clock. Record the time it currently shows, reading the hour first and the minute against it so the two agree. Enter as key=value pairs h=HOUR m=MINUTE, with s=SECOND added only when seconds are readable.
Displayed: h=8 m=16
